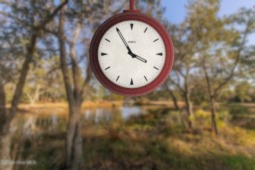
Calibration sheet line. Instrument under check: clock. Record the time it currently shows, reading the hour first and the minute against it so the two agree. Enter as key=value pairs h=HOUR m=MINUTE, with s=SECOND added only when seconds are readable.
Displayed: h=3 m=55
